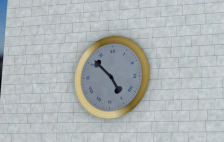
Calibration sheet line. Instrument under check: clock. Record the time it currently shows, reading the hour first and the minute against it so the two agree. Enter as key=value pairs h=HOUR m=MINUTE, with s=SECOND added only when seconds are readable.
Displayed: h=4 m=52
